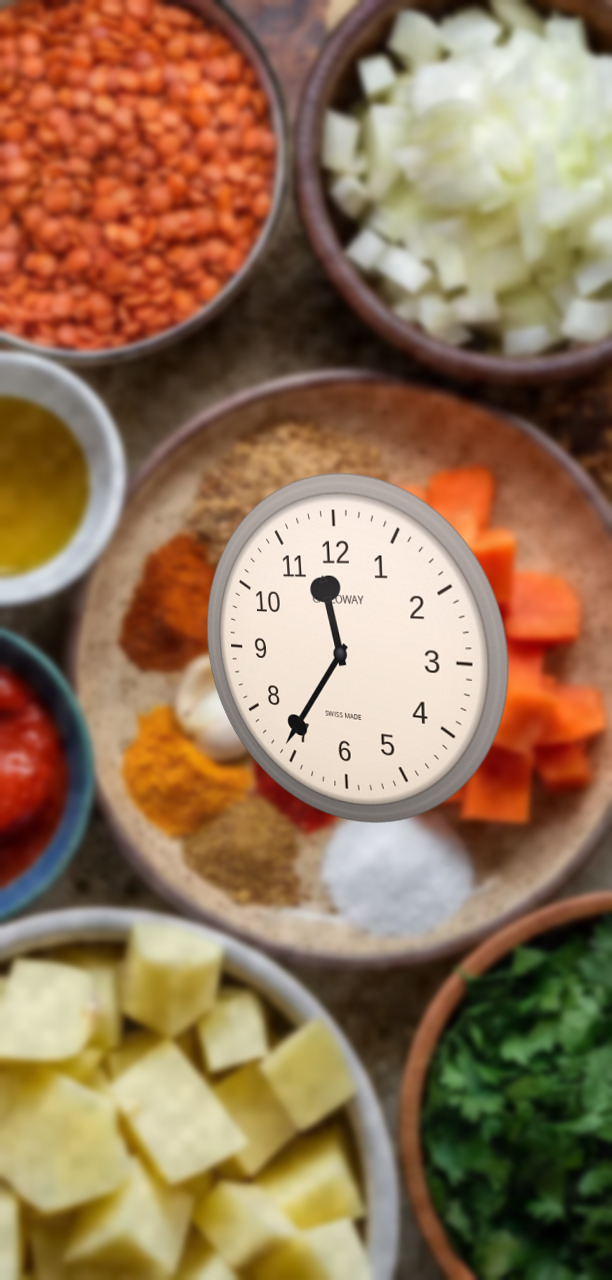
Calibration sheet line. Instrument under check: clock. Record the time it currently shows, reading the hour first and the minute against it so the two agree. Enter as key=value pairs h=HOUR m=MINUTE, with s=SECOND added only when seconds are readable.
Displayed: h=11 m=36
